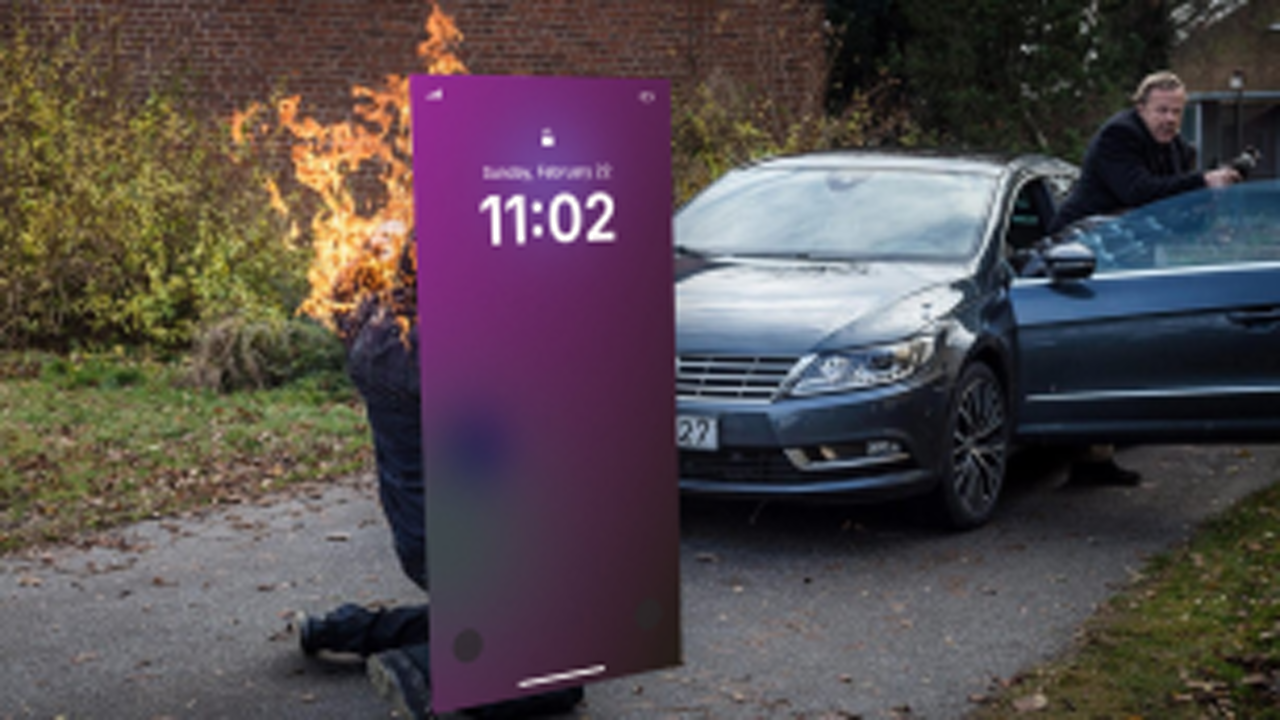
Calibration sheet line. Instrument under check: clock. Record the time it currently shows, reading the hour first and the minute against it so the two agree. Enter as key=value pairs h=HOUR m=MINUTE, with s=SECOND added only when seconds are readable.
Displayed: h=11 m=2
